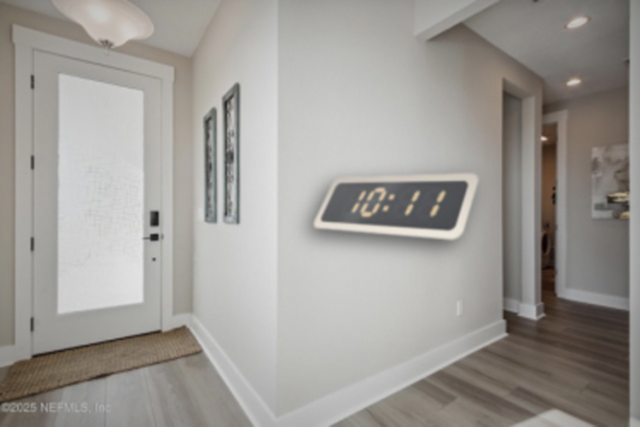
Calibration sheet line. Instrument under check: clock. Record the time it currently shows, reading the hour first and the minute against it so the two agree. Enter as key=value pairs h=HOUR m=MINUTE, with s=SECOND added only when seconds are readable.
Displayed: h=10 m=11
